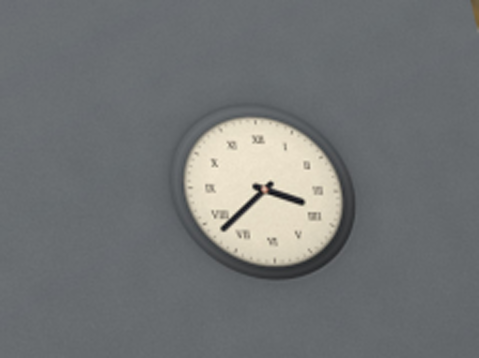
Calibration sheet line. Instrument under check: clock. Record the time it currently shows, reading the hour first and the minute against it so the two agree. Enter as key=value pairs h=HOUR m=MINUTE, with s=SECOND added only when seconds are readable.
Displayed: h=3 m=38
